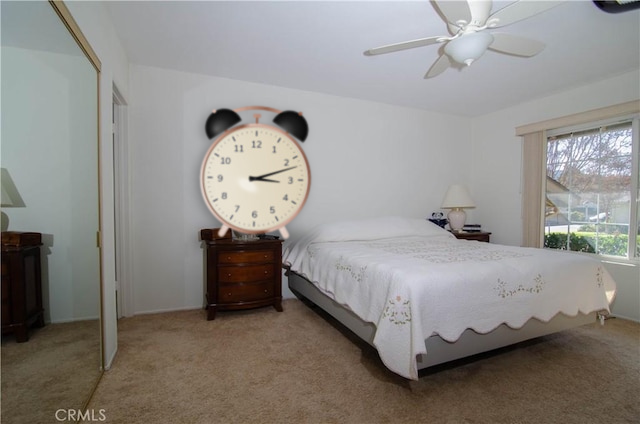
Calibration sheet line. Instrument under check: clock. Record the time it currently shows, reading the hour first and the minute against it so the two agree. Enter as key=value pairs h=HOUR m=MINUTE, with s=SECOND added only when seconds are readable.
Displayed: h=3 m=12
